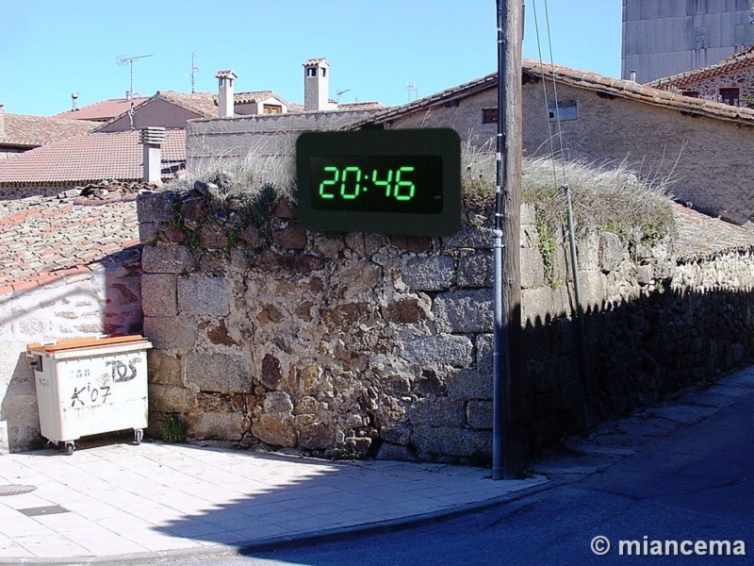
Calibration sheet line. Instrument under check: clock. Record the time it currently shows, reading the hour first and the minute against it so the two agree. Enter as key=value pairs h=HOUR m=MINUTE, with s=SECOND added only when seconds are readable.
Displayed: h=20 m=46
